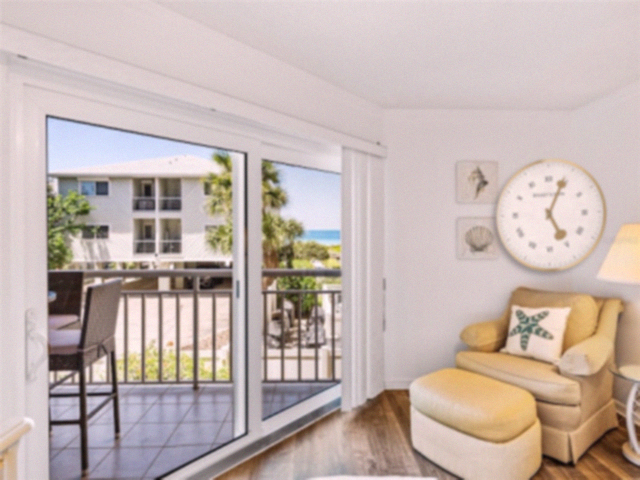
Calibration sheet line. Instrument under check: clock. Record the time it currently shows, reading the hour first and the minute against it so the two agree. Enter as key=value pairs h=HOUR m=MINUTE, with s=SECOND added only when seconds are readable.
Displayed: h=5 m=4
